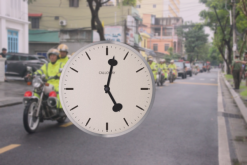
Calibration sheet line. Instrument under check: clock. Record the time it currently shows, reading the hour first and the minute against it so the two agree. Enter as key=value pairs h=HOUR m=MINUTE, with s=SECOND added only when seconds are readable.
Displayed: h=5 m=2
